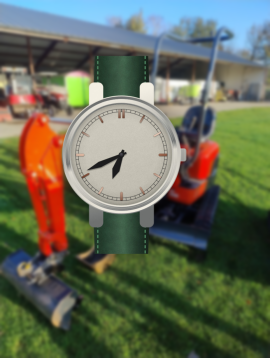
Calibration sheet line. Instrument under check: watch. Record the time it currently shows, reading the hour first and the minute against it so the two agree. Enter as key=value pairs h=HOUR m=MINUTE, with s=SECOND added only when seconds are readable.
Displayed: h=6 m=41
